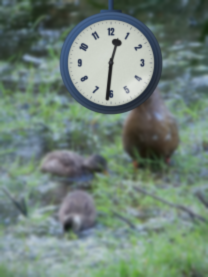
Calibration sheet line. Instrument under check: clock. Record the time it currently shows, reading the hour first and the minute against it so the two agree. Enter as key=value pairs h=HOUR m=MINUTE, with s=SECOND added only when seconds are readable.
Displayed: h=12 m=31
